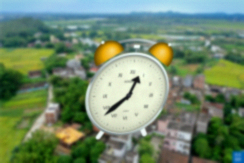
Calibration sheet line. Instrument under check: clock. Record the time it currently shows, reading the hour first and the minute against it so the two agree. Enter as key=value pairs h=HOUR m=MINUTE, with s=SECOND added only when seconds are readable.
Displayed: h=12 m=38
